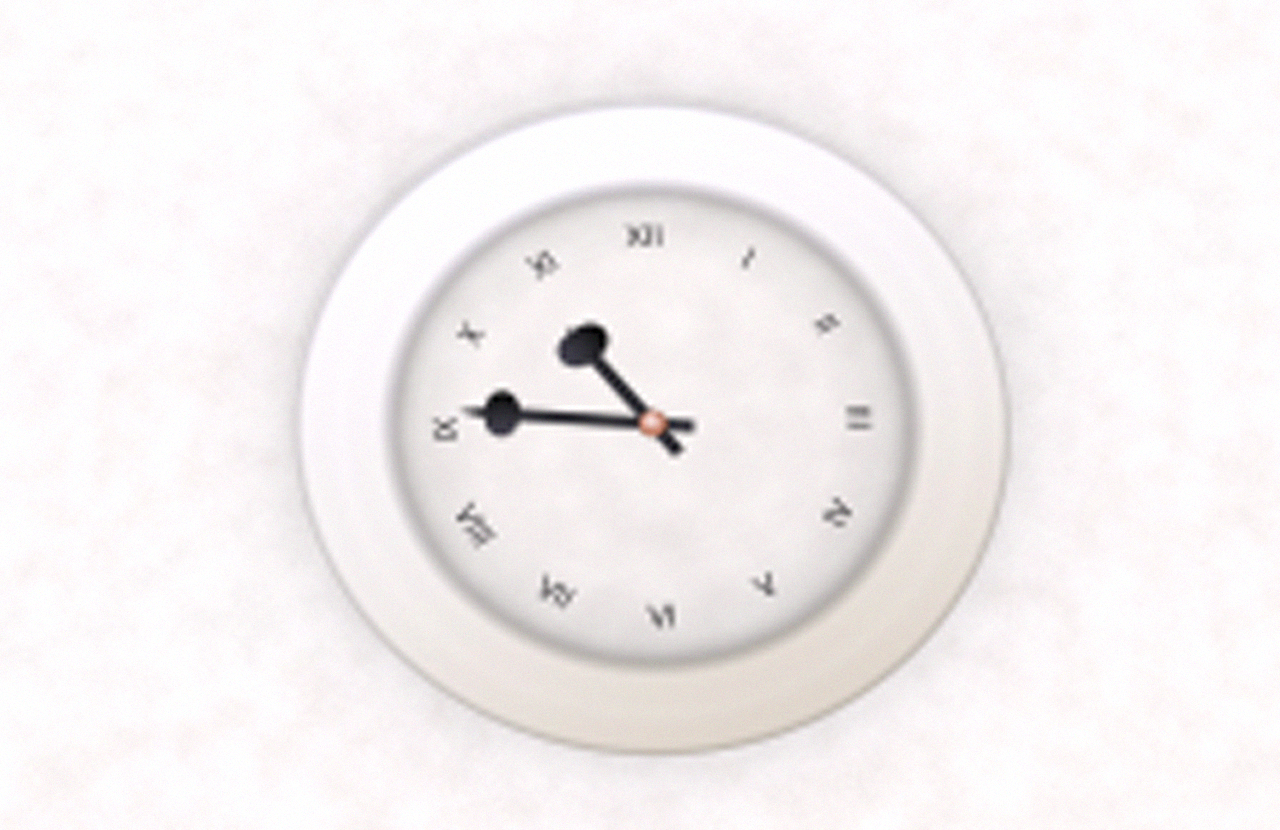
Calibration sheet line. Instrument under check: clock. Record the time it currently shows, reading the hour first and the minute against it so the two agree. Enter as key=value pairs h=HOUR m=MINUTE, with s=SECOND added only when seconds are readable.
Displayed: h=10 m=46
